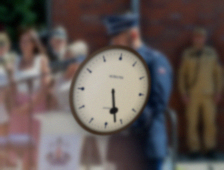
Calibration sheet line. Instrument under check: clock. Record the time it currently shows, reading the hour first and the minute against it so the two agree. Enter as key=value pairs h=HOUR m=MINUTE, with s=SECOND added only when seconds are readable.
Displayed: h=5 m=27
